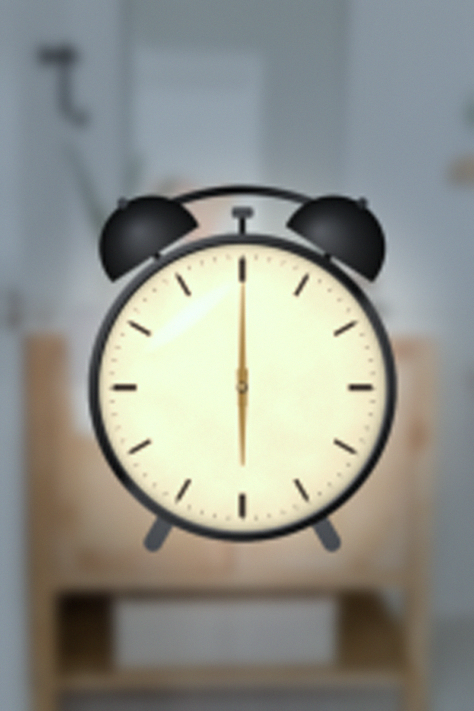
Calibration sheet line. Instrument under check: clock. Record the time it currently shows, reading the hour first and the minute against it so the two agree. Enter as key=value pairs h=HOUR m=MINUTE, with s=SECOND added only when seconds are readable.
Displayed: h=6 m=0
